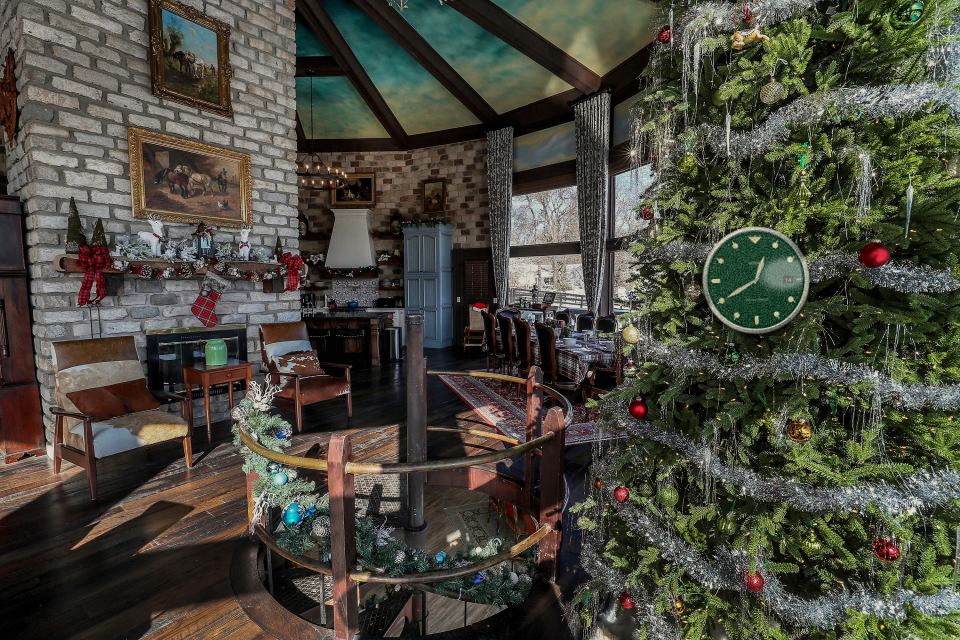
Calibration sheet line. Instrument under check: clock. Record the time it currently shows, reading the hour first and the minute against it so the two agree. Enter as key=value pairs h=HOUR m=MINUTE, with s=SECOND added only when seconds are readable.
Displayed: h=12 m=40
